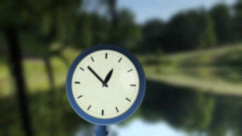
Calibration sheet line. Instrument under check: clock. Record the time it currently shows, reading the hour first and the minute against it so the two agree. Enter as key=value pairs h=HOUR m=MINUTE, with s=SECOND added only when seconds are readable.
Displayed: h=12 m=52
